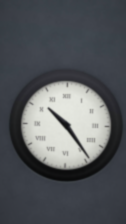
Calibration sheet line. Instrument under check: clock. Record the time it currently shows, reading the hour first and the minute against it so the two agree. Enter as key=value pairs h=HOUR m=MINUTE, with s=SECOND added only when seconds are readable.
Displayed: h=10 m=24
